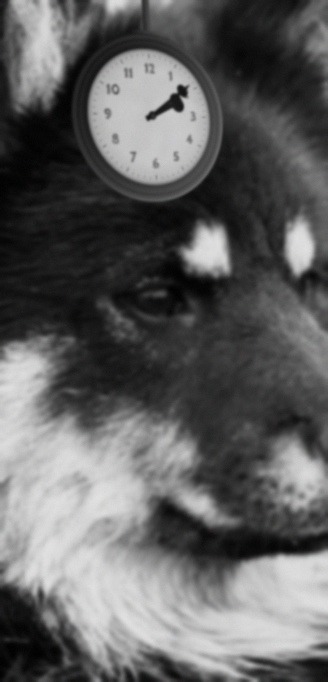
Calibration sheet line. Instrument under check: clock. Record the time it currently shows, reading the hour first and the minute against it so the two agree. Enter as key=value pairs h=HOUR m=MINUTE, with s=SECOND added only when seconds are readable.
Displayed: h=2 m=9
